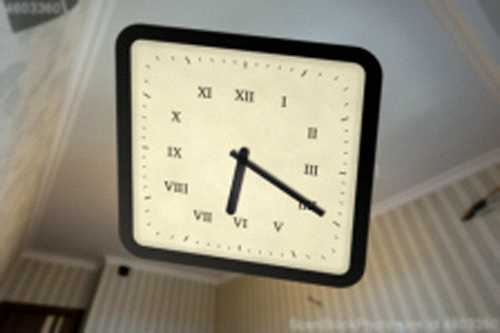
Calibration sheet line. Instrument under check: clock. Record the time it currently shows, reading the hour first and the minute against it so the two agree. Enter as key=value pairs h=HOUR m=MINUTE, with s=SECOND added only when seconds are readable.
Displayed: h=6 m=20
